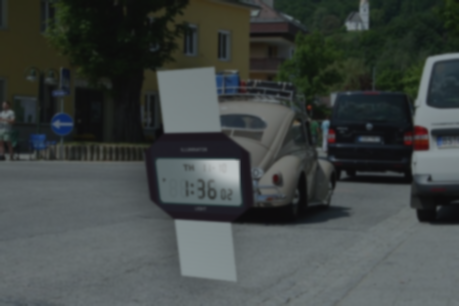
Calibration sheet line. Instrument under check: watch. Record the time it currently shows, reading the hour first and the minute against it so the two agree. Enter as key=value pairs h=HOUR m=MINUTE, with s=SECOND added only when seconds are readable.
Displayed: h=1 m=36
